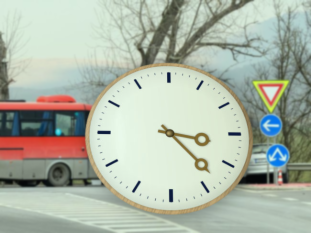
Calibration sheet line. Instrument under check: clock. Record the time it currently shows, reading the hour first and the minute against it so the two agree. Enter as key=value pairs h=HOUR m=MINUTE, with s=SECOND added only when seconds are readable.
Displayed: h=3 m=23
